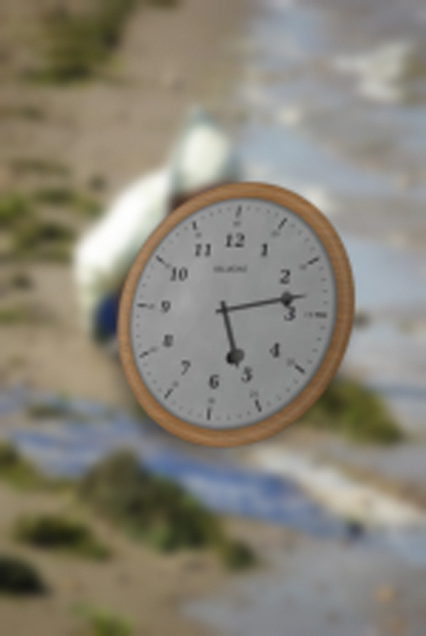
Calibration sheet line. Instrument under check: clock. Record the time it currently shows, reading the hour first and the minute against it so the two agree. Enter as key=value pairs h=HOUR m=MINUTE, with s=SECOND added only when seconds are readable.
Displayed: h=5 m=13
